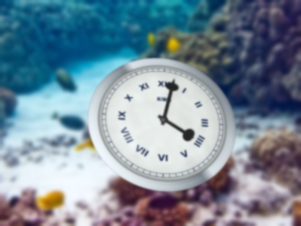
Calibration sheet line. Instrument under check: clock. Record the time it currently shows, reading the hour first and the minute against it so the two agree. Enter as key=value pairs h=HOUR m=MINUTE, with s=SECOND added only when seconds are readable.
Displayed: h=4 m=2
